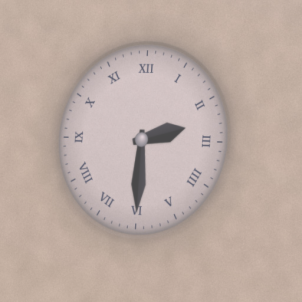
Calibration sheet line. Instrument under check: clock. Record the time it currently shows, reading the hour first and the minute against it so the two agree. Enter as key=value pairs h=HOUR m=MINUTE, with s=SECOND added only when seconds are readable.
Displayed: h=2 m=30
